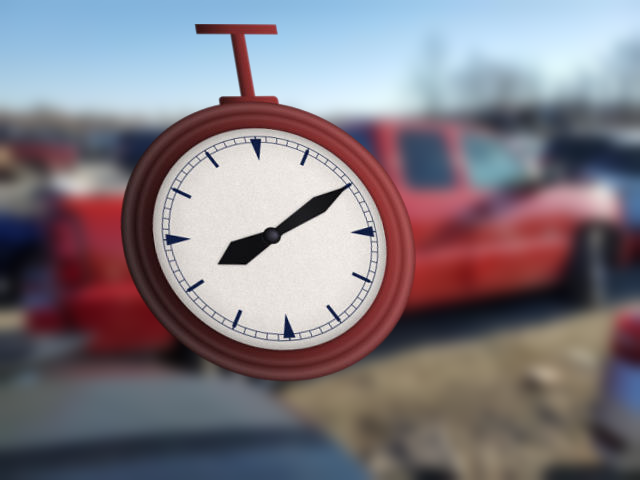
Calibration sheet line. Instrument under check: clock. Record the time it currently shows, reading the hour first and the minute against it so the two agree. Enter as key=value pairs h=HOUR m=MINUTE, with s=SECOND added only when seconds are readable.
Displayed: h=8 m=10
